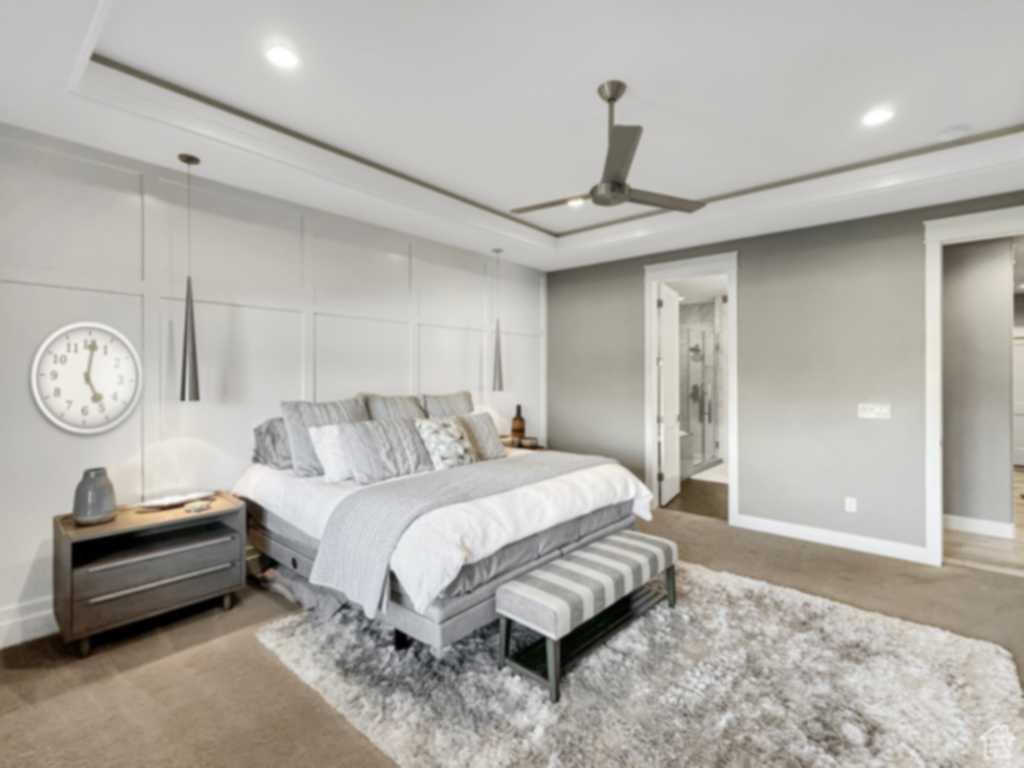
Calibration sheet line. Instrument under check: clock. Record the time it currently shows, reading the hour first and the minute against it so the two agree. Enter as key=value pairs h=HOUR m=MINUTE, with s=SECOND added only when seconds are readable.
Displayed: h=5 m=1
